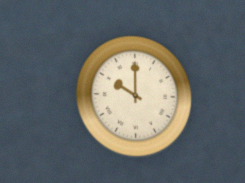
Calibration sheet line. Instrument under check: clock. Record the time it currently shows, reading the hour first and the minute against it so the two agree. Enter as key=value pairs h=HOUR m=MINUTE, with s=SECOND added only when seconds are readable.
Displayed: h=10 m=0
